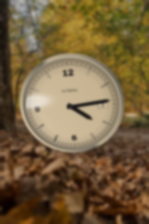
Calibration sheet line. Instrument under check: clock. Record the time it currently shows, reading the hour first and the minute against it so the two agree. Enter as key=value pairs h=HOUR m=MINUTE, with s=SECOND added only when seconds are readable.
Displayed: h=4 m=14
